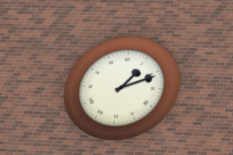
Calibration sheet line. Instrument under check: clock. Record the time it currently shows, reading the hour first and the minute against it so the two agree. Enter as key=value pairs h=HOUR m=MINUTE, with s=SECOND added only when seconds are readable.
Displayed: h=1 m=11
